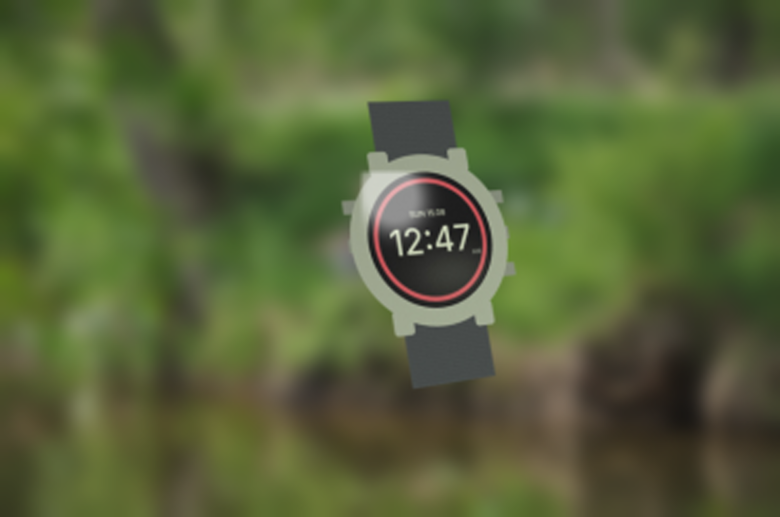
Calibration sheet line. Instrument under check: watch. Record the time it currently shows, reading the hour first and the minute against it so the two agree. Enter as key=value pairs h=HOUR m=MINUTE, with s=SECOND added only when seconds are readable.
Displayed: h=12 m=47
